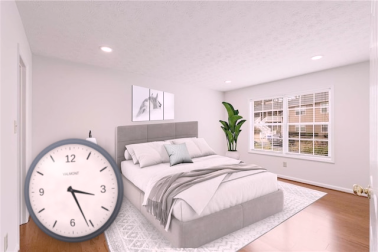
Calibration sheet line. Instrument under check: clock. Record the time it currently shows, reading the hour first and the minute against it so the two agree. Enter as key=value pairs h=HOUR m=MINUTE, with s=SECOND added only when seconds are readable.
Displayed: h=3 m=26
